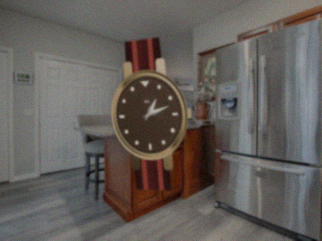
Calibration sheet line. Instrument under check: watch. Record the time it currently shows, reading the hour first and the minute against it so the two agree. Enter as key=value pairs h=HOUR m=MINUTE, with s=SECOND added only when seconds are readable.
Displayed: h=1 m=12
